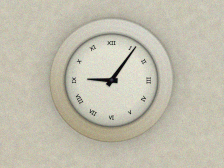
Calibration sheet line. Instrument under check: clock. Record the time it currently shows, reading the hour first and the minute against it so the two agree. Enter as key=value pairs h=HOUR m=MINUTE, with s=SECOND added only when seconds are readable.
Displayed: h=9 m=6
